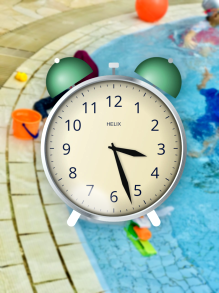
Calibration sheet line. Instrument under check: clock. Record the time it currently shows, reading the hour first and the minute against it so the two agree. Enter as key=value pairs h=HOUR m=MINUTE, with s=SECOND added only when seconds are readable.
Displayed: h=3 m=27
